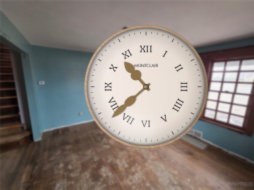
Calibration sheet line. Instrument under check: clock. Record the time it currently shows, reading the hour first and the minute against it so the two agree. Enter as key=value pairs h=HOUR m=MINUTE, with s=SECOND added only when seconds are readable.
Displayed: h=10 m=38
